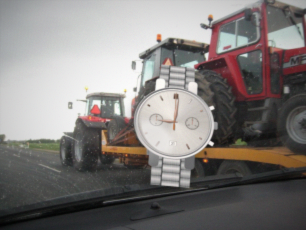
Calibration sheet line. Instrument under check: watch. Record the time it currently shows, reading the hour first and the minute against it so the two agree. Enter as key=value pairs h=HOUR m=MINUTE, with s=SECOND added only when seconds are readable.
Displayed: h=9 m=1
